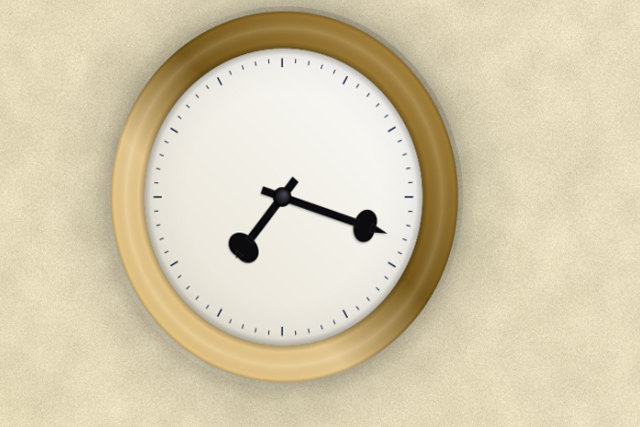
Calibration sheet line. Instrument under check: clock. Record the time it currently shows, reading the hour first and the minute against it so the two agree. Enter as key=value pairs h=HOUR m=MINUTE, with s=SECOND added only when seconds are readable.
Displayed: h=7 m=18
